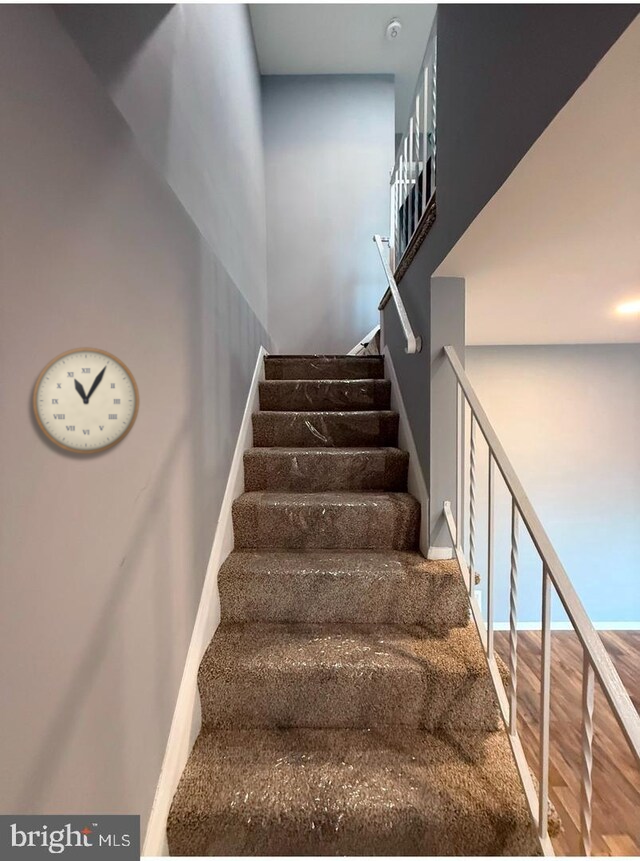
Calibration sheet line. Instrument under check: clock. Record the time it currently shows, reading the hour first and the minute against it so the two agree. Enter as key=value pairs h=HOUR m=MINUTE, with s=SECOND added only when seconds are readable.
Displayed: h=11 m=5
